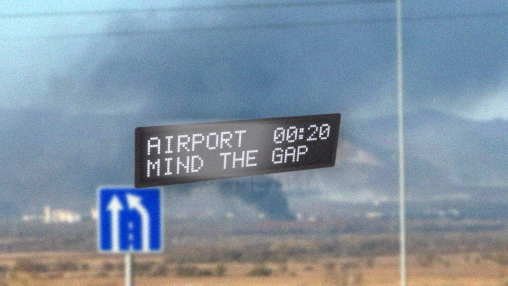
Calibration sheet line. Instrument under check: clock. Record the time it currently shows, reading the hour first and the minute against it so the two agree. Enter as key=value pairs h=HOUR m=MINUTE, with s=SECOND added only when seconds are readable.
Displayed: h=0 m=20
